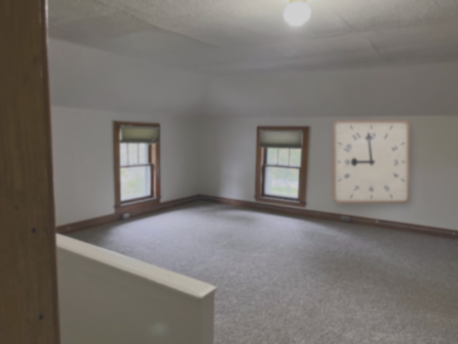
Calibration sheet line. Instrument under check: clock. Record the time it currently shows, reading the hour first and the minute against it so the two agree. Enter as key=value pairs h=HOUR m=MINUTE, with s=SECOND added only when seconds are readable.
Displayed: h=8 m=59
